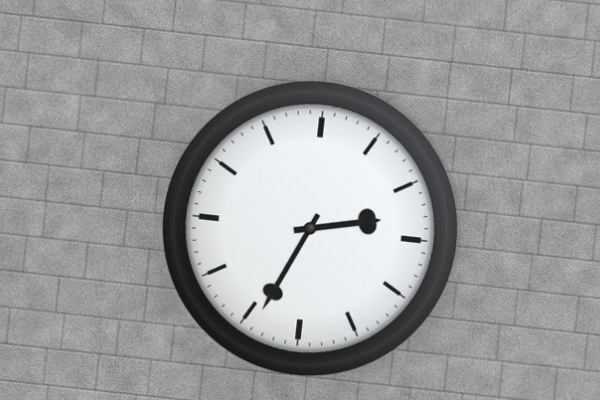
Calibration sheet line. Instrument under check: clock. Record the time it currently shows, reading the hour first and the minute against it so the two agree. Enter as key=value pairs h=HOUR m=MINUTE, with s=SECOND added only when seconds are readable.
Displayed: h=2 m=34
